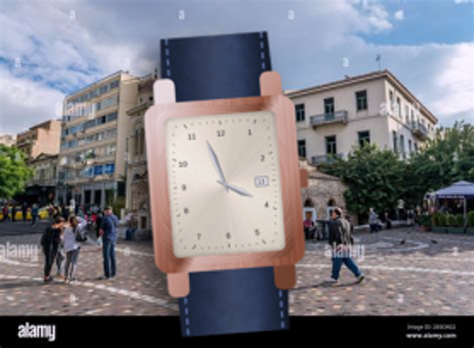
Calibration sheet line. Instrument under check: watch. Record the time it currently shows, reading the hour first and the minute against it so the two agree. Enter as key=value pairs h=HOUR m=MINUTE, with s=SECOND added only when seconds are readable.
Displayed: h=3 m=57
